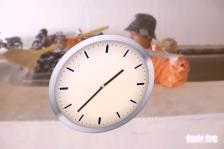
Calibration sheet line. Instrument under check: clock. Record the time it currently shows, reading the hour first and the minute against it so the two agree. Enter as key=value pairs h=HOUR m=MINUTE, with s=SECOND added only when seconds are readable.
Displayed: h=1 m=37
